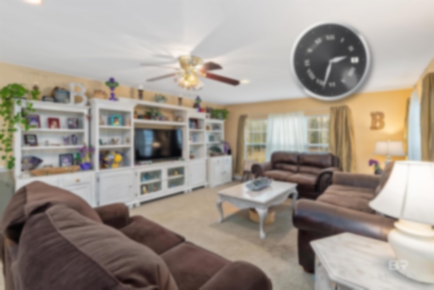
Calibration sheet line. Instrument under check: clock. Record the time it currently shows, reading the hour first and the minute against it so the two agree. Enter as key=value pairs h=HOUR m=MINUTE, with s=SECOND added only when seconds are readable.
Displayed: h=2 m=33
